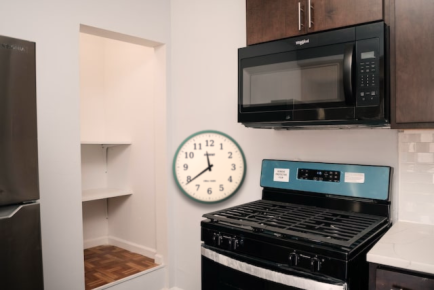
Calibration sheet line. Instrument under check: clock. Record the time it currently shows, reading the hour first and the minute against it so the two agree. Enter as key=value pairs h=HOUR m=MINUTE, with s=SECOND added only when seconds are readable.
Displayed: h=11 m=39
